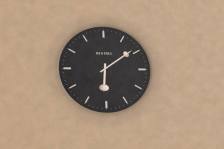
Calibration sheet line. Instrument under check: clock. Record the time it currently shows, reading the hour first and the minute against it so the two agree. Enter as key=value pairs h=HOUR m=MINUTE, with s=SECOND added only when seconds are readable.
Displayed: h=6 m=9
